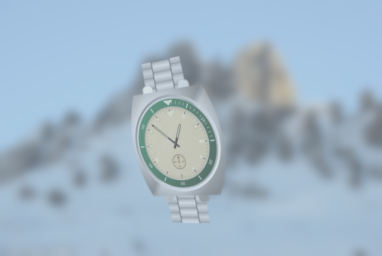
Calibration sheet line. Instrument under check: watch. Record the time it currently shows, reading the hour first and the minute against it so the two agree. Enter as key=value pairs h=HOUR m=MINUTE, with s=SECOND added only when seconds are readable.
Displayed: h=12 m=52
